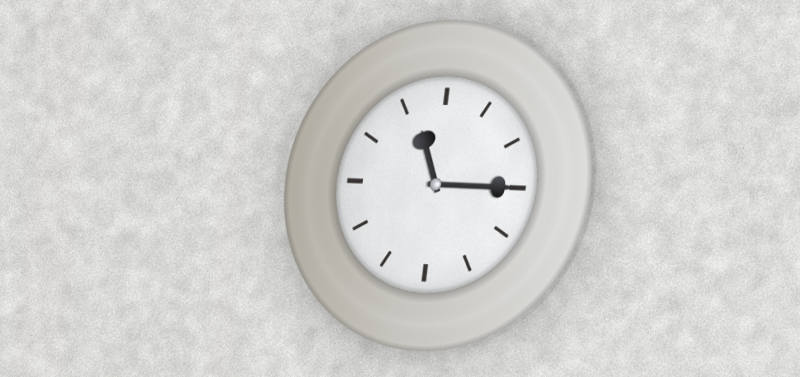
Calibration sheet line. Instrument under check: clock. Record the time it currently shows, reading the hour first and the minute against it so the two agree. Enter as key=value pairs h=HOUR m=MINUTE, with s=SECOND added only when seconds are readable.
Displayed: h=11 m=15
